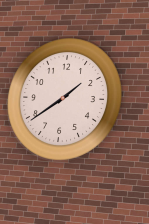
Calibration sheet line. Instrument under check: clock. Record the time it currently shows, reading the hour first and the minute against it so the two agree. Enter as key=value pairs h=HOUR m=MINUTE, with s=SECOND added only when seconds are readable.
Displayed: h=1 m=39
